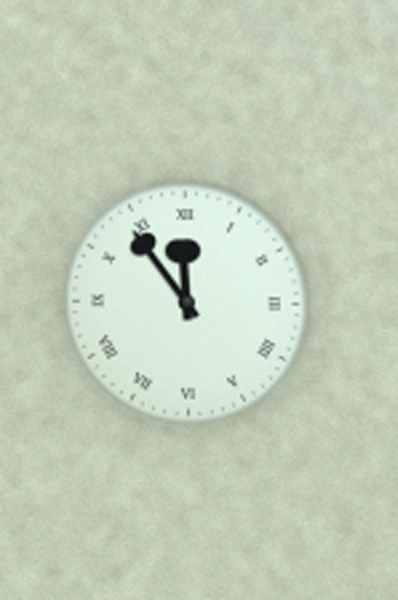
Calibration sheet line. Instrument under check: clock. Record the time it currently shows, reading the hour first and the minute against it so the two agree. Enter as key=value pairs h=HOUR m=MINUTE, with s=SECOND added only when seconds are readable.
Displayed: h=11 m=54
